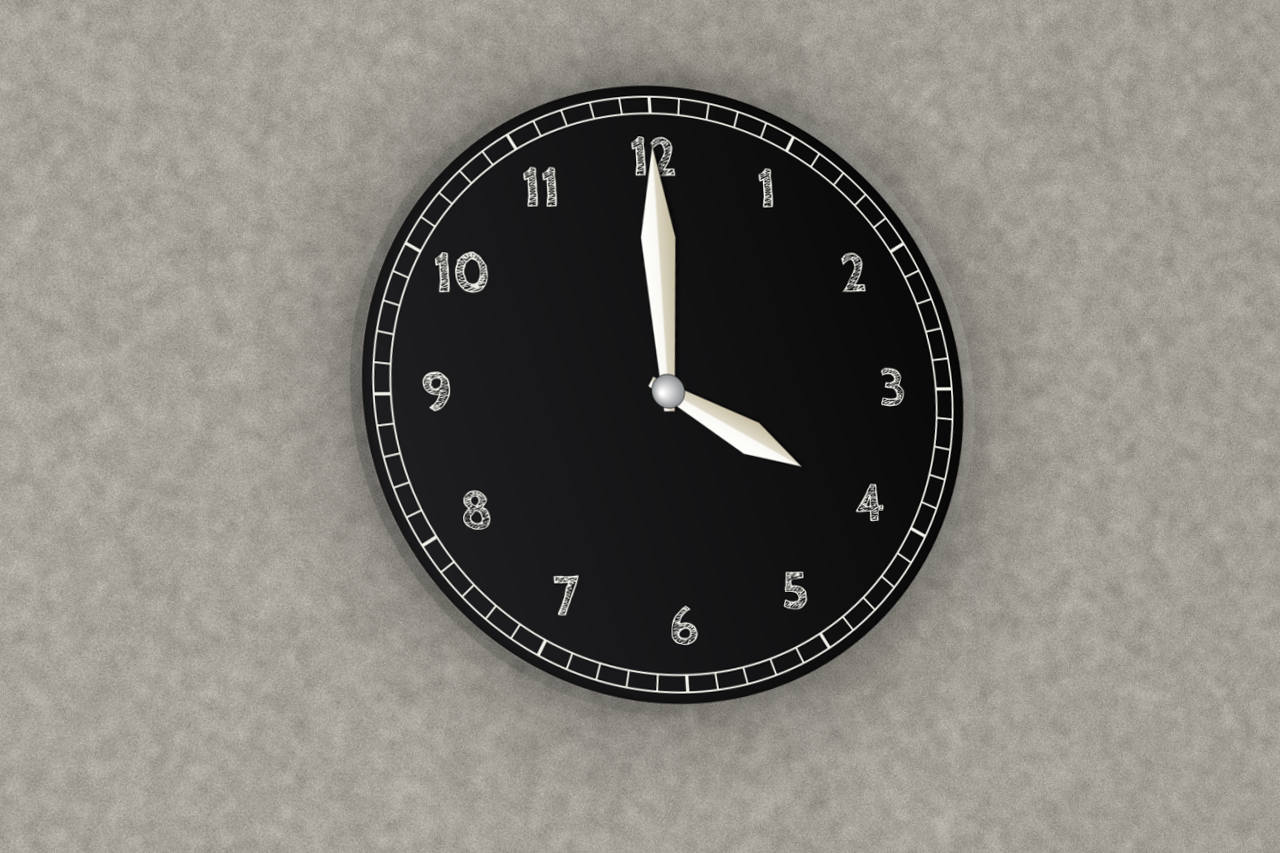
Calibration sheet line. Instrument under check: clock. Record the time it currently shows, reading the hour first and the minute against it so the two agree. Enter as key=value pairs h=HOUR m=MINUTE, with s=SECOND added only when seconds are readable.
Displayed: h=4 m=0
